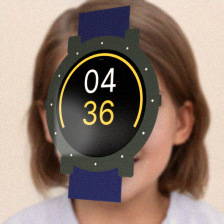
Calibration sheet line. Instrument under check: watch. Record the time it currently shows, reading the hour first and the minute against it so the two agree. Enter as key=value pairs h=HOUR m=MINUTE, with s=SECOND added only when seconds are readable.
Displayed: h=4 m=36
